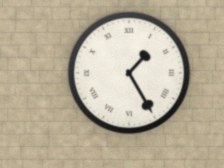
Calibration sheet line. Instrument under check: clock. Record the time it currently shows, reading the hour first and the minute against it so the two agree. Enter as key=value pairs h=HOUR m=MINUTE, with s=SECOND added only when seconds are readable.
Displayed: h=1 m=25
